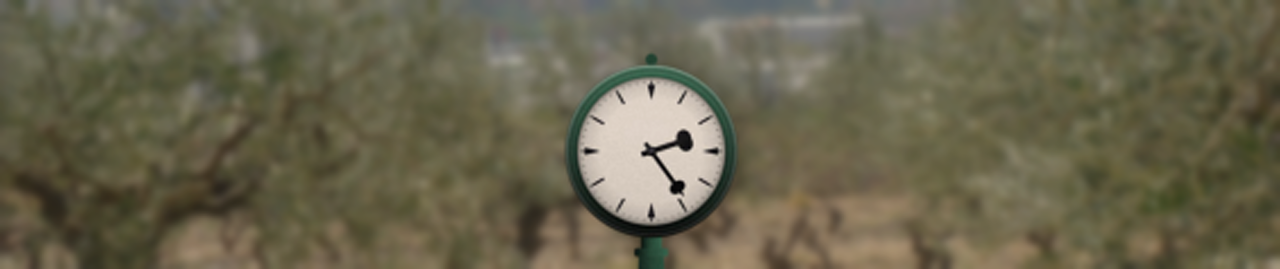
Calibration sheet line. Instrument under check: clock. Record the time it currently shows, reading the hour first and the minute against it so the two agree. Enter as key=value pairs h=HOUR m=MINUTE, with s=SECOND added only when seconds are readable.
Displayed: h=2 m=24
